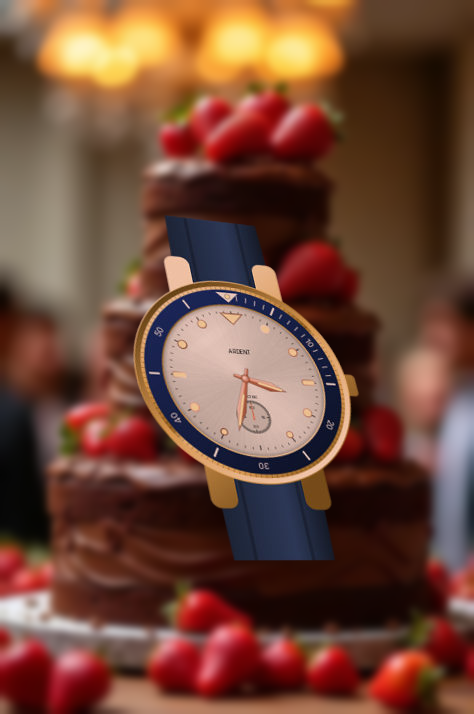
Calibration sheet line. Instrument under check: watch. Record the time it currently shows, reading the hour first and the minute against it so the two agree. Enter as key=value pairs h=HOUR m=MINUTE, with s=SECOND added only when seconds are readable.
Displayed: h=3 m=33
